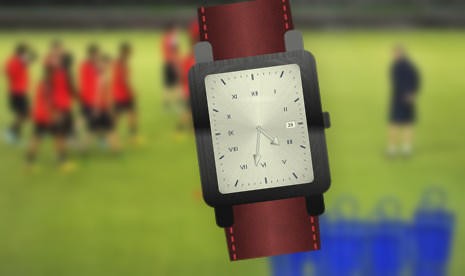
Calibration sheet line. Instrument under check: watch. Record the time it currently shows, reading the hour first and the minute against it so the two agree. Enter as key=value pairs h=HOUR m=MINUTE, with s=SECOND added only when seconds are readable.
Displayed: h=4 m=32
